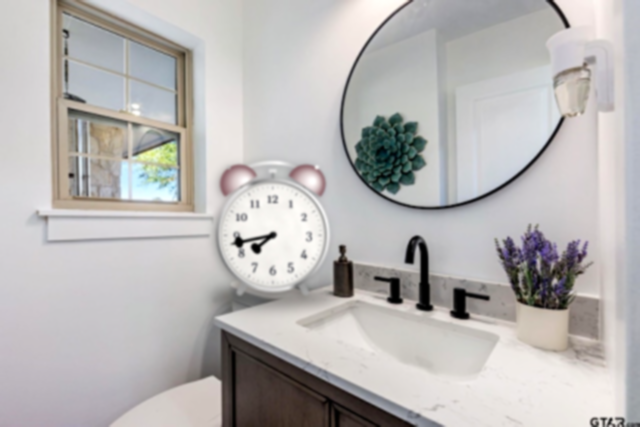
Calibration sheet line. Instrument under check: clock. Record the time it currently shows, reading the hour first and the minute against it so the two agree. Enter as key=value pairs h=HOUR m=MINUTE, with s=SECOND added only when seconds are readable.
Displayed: h=7 m=43
